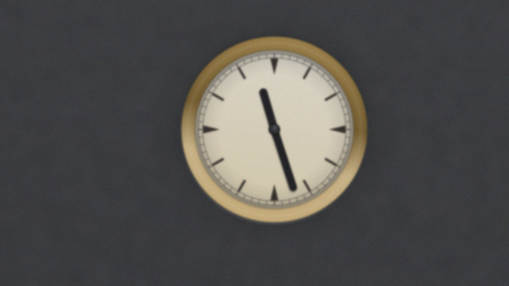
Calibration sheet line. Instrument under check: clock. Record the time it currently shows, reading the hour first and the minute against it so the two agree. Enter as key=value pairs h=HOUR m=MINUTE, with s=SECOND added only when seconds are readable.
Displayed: h=11 m=27
